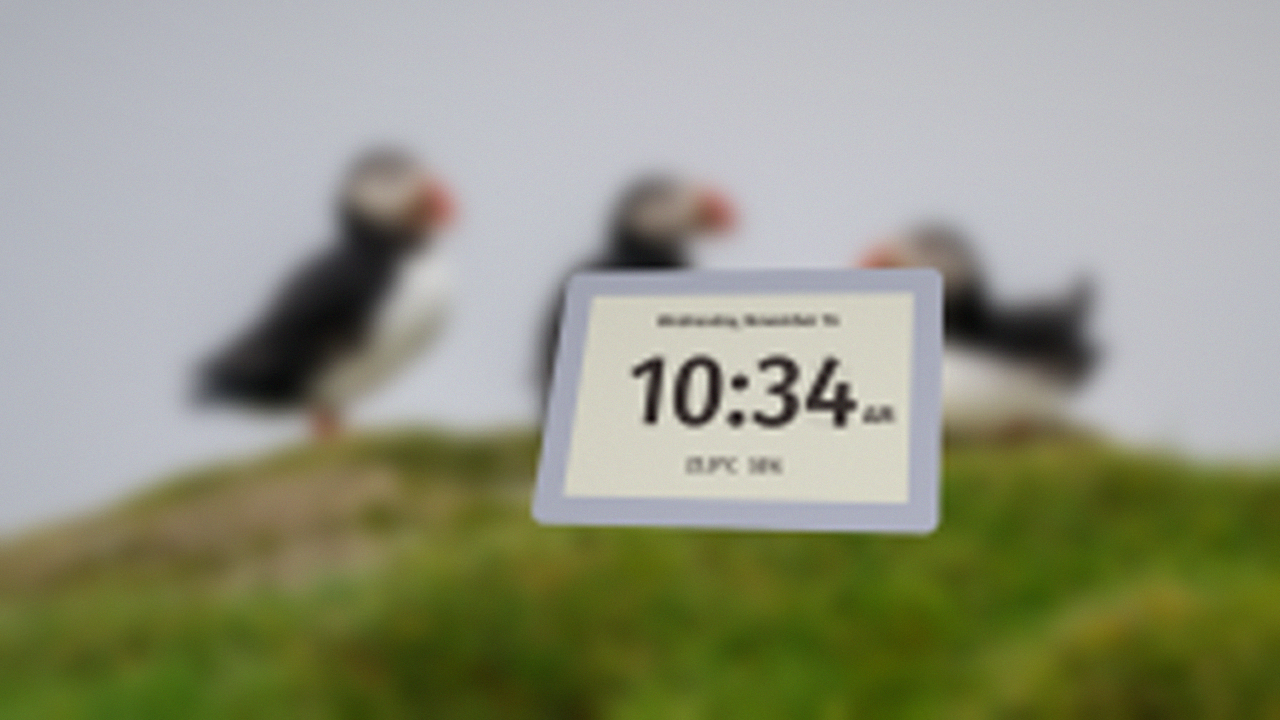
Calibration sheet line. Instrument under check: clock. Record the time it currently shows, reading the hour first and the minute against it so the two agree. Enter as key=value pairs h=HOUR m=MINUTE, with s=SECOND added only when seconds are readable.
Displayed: h=10 m=34
